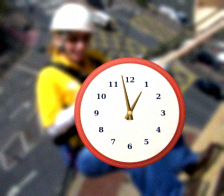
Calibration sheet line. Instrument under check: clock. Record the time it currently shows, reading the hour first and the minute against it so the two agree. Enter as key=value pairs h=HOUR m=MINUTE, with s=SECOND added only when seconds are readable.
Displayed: h=12 m=58
